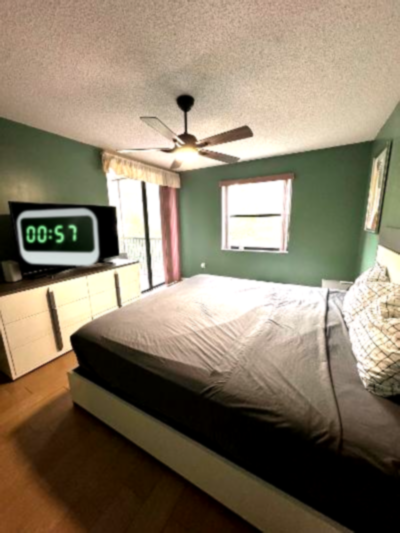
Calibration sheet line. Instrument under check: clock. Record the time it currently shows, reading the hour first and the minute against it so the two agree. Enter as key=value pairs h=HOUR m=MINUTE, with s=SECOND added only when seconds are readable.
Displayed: h=0 m=57
